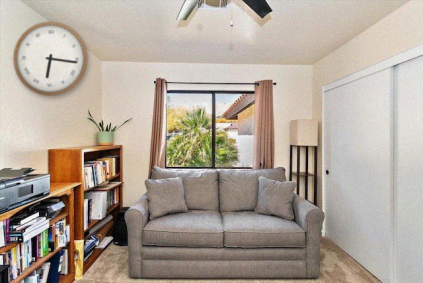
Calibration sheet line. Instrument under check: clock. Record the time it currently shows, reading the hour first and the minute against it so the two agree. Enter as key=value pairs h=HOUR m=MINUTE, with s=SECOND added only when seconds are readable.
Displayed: h=6 m=16
